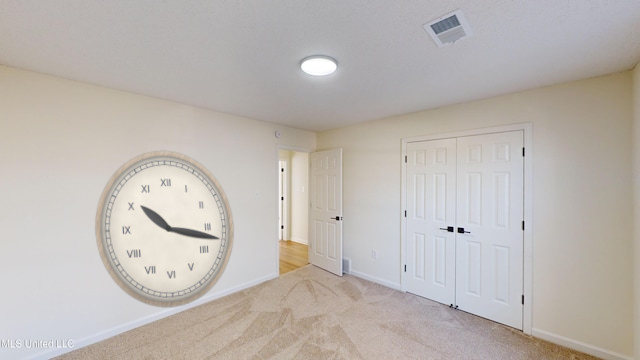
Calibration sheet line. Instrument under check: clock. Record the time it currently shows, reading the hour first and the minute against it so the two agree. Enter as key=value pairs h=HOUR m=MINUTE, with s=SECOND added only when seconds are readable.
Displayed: h=10 m=17
